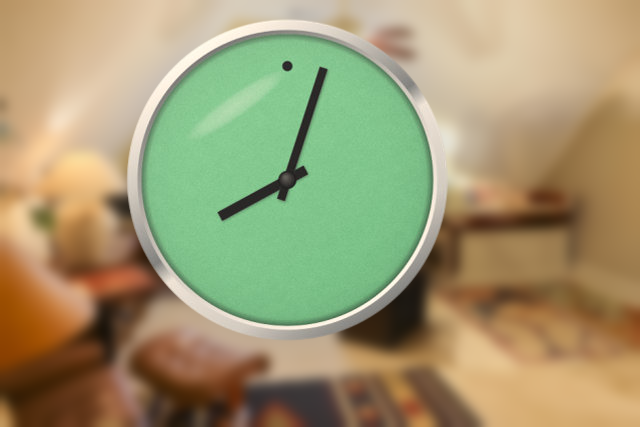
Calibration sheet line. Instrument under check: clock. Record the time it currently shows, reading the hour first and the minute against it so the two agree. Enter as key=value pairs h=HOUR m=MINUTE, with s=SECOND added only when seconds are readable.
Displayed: h=8 m=3
